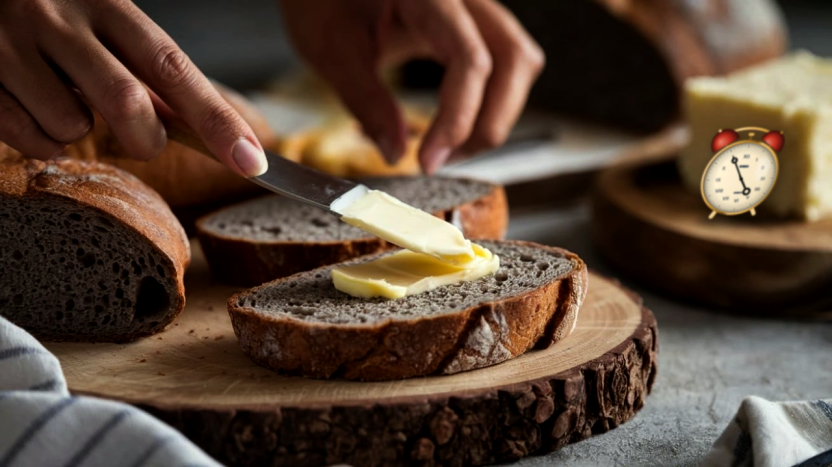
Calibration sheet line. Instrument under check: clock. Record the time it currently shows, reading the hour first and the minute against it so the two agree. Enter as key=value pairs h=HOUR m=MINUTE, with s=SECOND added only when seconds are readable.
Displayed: h=4 m=55
